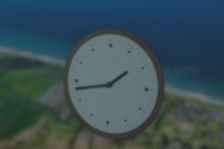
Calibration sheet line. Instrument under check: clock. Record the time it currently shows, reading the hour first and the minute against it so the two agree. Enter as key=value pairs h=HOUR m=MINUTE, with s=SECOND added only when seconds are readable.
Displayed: h=1 m=43
